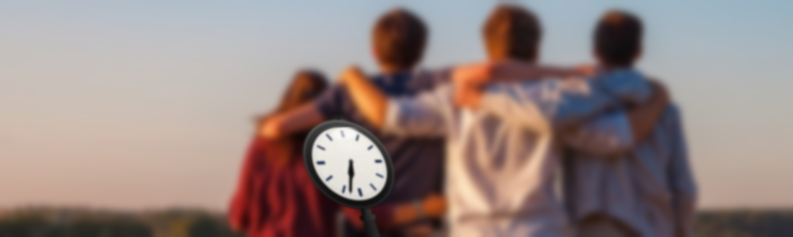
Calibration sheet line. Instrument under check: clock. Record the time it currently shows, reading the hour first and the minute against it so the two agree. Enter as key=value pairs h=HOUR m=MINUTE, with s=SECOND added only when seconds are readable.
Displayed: h=6 m=33
